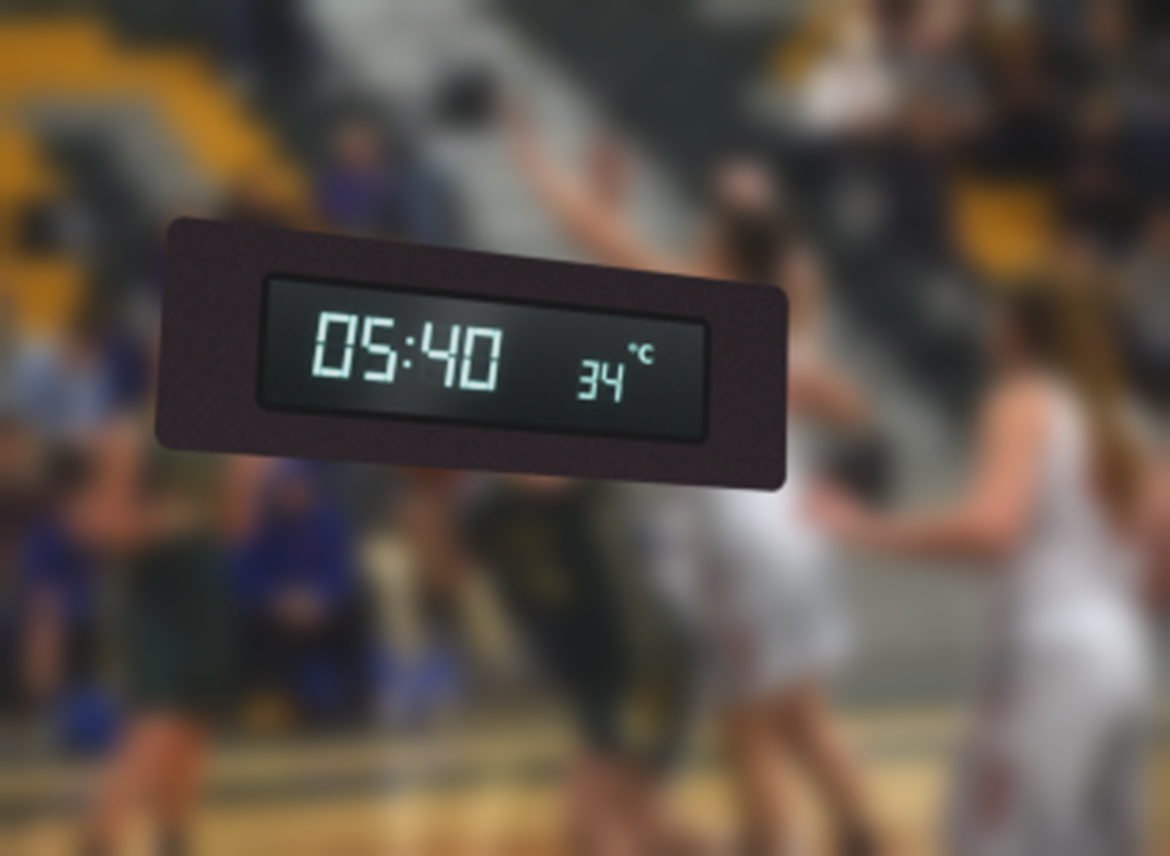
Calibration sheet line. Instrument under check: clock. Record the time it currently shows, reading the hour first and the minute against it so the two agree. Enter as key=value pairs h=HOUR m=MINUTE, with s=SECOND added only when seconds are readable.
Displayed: h=5 m=40
